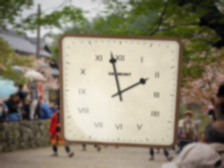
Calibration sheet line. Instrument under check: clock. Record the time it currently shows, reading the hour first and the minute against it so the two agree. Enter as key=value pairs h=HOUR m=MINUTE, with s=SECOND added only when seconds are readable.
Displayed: h=1 m=58
